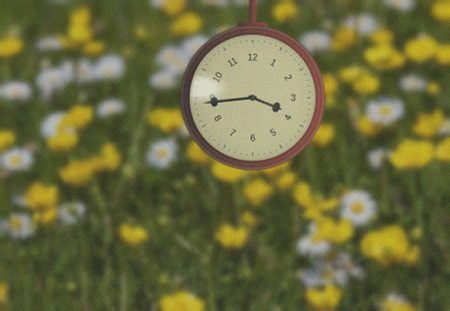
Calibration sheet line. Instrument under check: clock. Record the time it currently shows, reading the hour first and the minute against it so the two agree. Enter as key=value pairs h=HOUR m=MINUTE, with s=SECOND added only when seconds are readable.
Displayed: h=3 m=44
